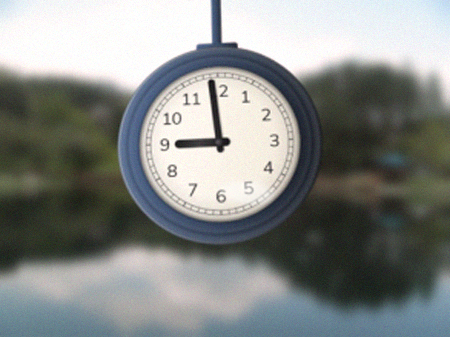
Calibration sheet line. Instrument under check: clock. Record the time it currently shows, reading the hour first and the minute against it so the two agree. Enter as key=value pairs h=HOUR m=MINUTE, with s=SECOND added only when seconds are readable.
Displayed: h=8 m=59
